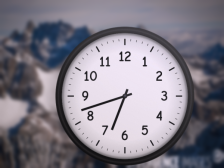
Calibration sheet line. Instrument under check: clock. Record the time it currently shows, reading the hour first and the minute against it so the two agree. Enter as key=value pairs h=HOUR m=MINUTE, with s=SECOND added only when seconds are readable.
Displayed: h=6 m=42
